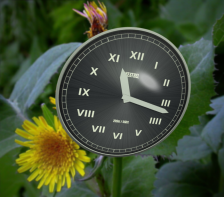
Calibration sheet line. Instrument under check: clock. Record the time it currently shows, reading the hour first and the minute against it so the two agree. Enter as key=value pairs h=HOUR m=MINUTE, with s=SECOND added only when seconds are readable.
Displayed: h=11 m=17
